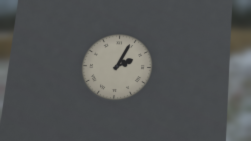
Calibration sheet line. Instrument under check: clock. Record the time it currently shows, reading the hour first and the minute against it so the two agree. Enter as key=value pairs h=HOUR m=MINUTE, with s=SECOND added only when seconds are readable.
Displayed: h=2 m=4
